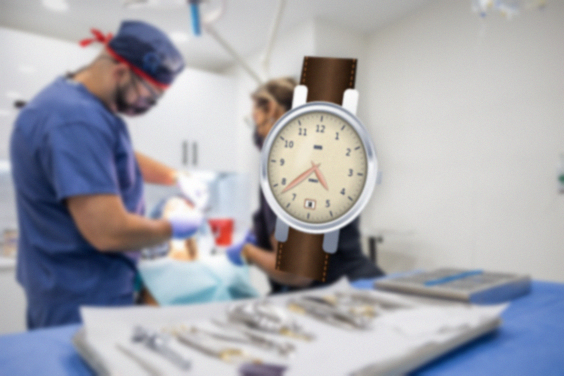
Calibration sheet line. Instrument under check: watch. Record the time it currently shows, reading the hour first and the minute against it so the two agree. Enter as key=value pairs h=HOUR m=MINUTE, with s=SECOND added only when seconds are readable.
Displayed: h=4 m=38
